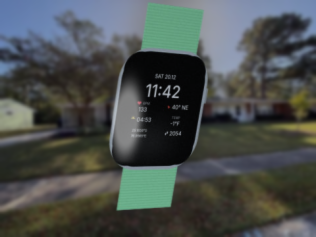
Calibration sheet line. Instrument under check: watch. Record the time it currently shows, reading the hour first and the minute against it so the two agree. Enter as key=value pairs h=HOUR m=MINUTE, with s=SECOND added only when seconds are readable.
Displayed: h=11 m=42
